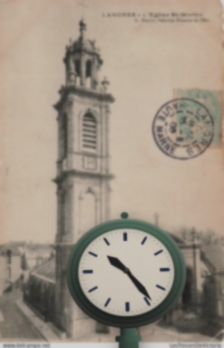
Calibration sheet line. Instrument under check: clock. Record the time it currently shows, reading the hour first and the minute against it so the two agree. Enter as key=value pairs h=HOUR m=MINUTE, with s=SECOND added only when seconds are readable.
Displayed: h=10 m=24
